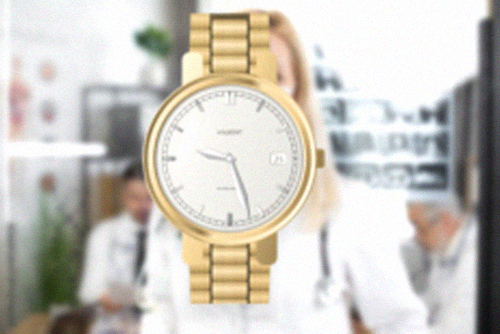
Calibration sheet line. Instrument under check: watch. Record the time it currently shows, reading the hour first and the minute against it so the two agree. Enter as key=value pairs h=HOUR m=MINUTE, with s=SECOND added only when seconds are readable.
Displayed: h=9 m=27
